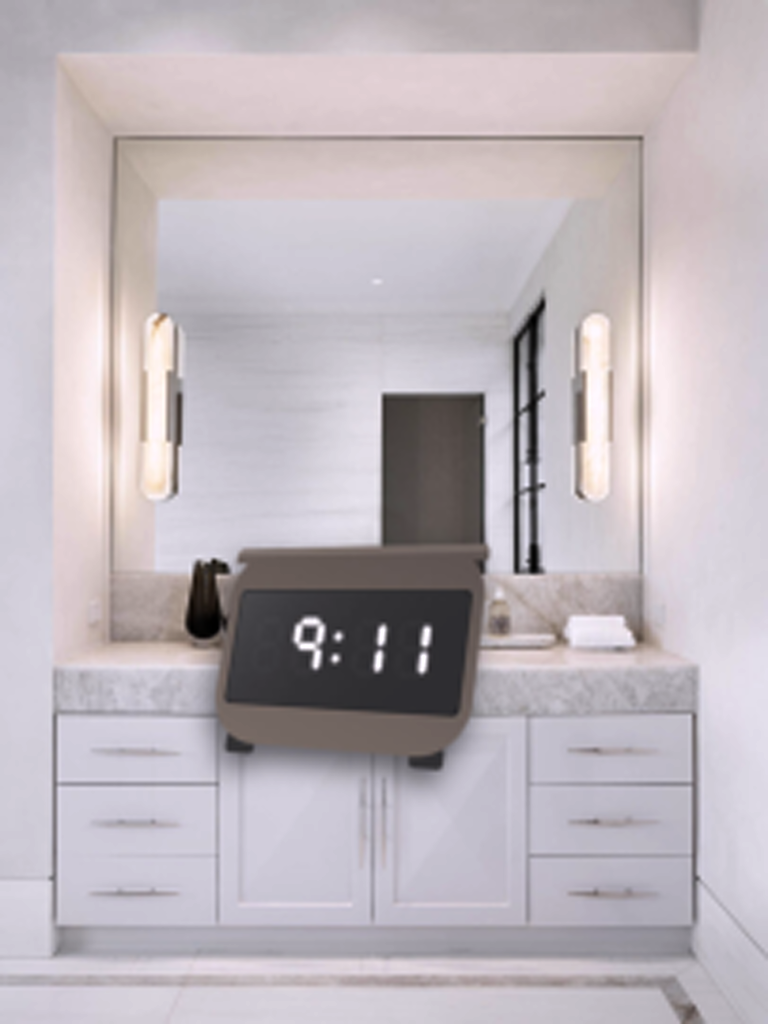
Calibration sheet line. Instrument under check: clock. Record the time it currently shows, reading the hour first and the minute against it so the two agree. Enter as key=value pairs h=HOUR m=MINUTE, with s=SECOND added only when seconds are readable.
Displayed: h=9 m=11
